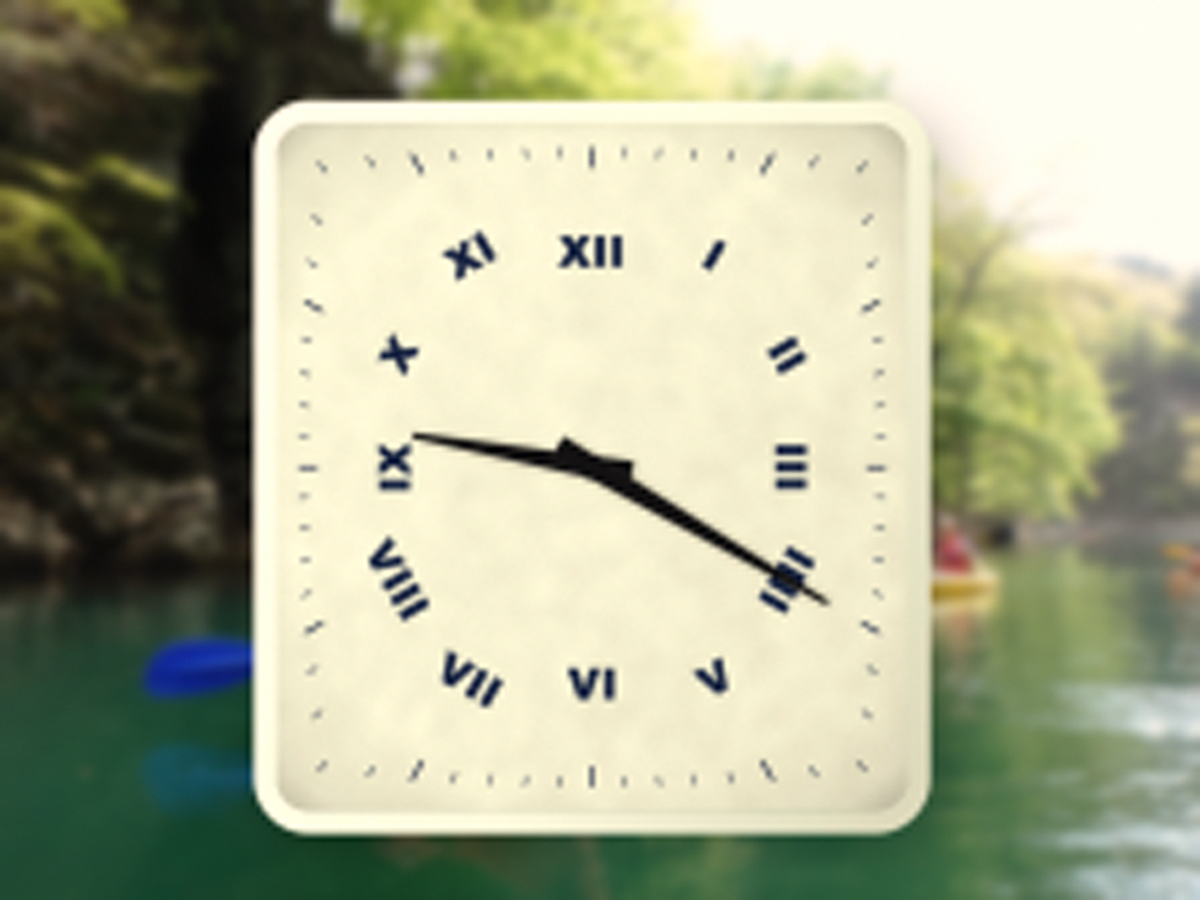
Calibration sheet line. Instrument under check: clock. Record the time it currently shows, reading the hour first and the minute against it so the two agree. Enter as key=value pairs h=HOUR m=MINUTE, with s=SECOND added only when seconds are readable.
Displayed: h=9 m=20
